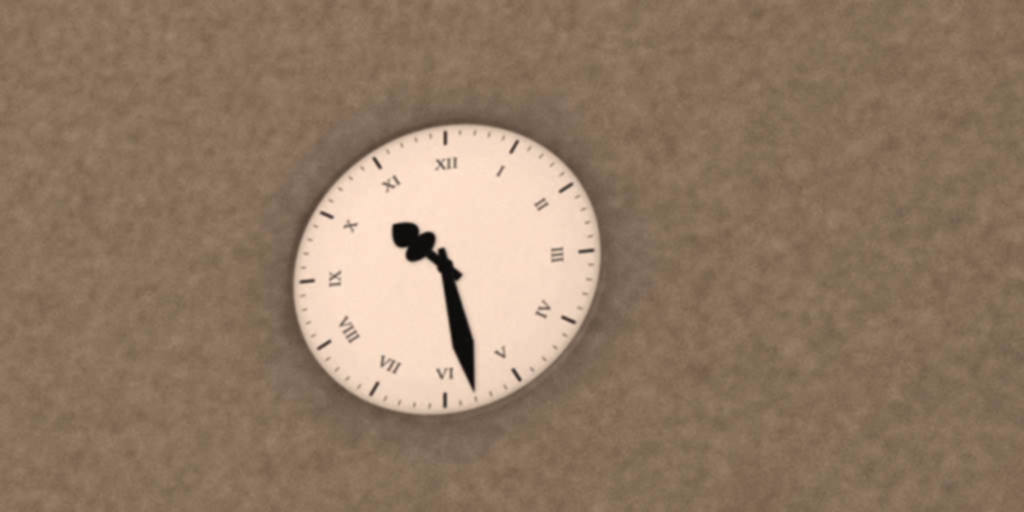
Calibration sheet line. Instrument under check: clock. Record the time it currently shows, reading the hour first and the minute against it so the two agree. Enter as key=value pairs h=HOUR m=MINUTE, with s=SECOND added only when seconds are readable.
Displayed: h=10 m=28
